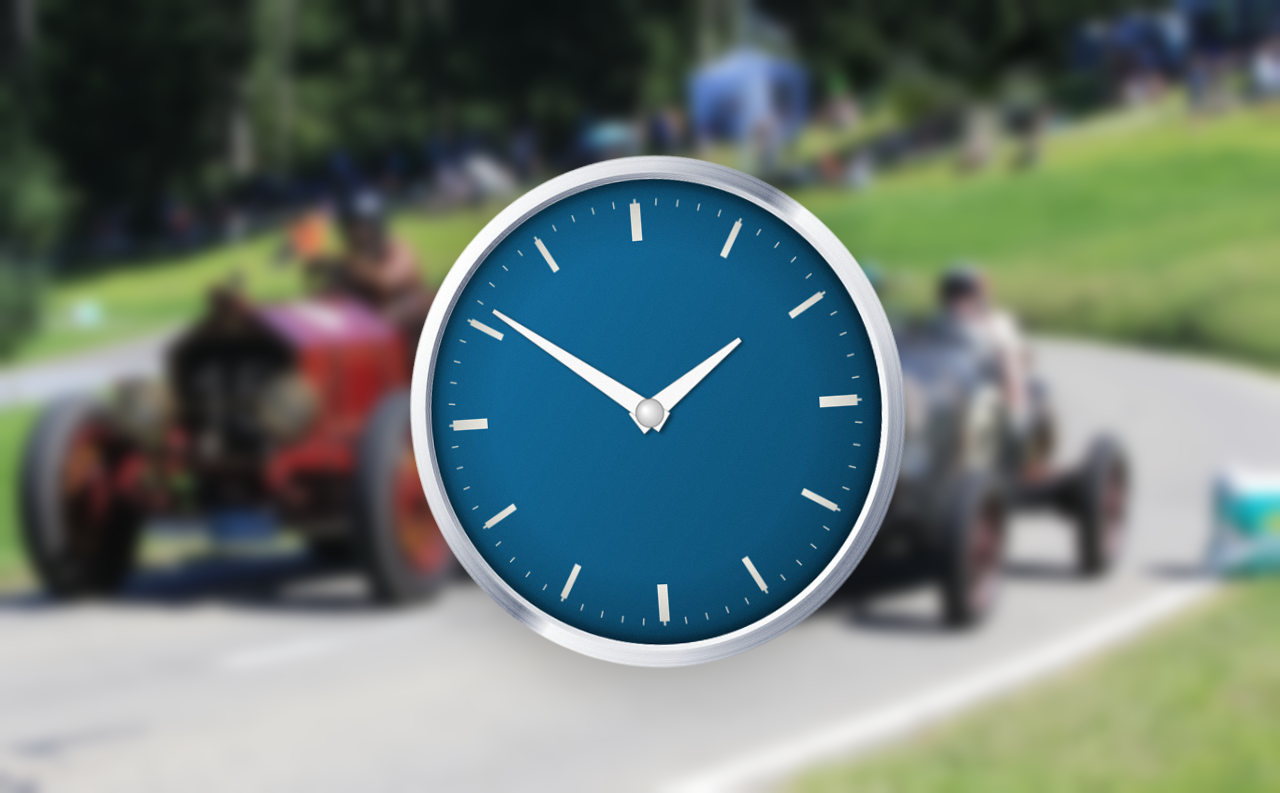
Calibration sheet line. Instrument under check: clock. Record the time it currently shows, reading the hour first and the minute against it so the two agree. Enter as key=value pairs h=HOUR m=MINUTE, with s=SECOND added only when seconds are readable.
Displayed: h=1 m=51
